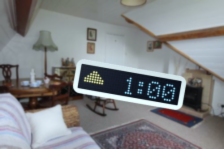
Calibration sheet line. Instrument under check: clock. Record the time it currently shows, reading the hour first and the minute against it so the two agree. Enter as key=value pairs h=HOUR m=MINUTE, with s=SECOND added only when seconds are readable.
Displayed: h=1 m=0
